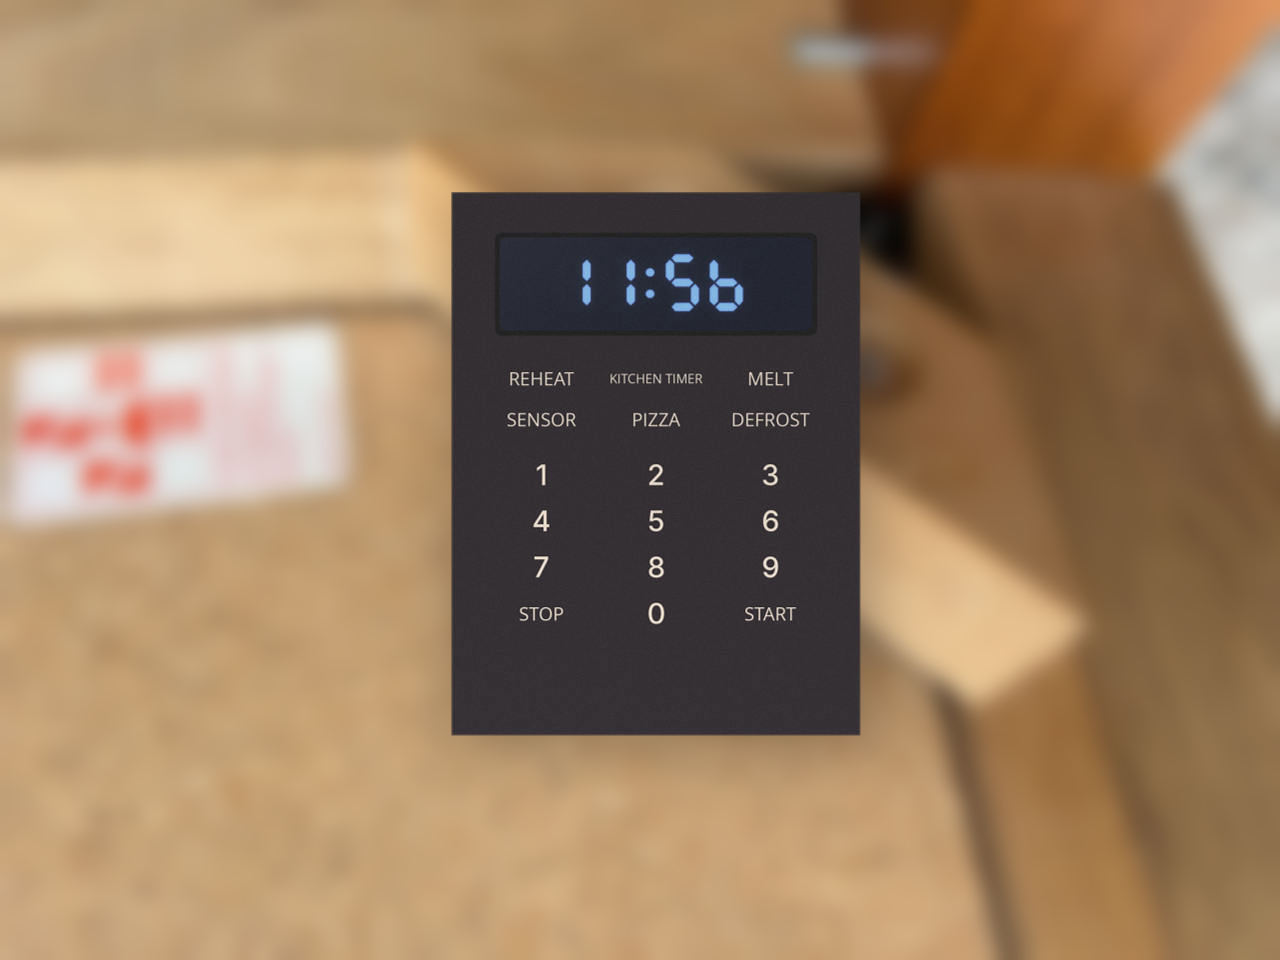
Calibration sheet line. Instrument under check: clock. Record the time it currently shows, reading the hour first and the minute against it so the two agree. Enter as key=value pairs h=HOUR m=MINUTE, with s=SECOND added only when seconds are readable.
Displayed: h=11 m=56
